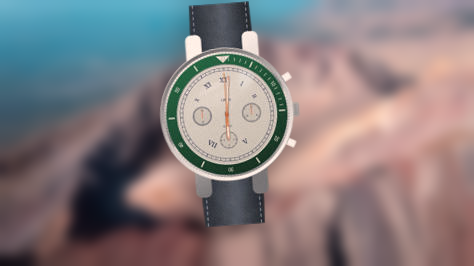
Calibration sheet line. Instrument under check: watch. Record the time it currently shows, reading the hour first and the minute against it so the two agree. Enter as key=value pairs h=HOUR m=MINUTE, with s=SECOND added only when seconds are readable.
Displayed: h=6 m=1
